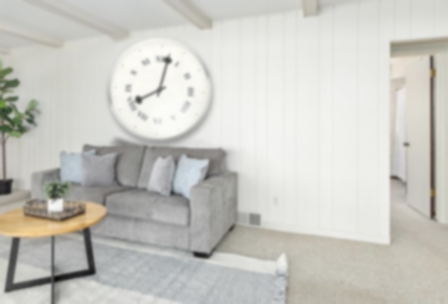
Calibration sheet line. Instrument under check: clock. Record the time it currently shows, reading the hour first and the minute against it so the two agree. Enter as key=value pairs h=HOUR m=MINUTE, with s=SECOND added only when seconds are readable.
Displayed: h=8 m=2
